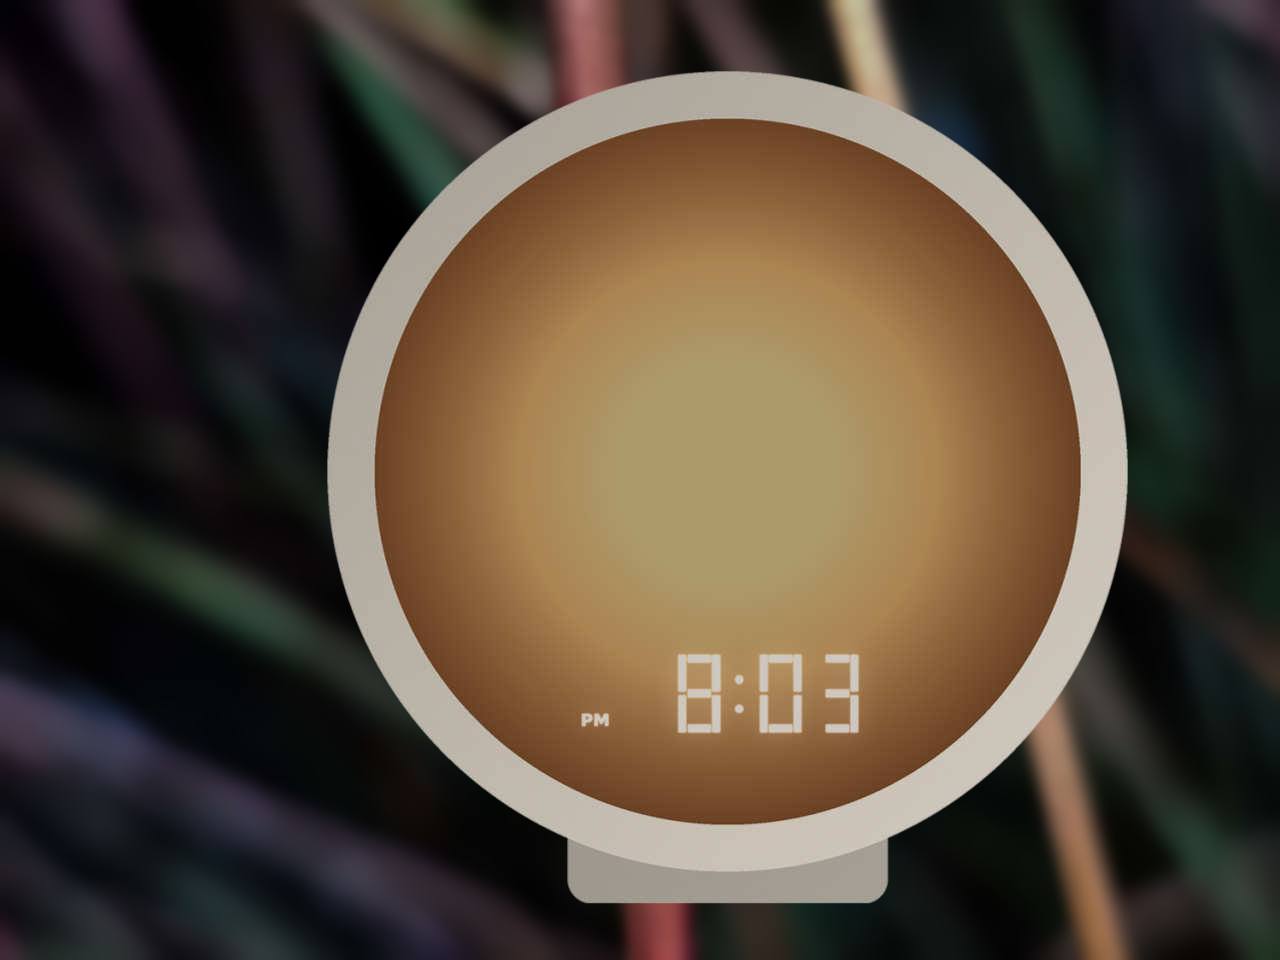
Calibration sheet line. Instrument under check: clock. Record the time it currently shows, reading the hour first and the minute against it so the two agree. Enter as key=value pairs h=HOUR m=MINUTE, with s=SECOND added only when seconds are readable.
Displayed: h=8 m=3
